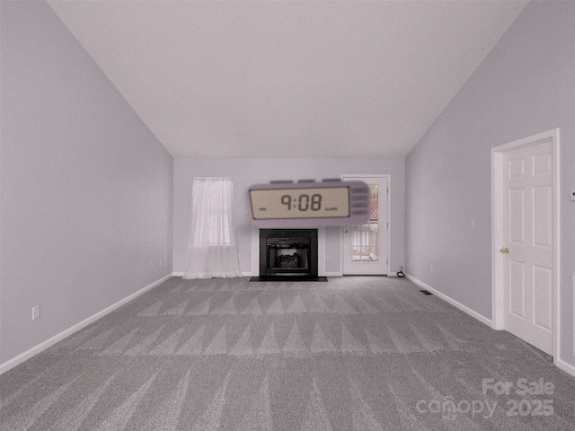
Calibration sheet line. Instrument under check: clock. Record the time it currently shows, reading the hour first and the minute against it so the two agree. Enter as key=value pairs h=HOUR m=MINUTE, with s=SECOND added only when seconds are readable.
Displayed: h=9 m=8
